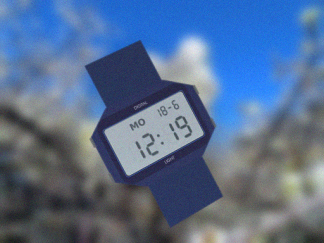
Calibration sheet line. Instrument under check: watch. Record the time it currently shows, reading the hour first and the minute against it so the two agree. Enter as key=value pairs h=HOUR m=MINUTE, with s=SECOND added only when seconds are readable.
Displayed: h=12 m=19
